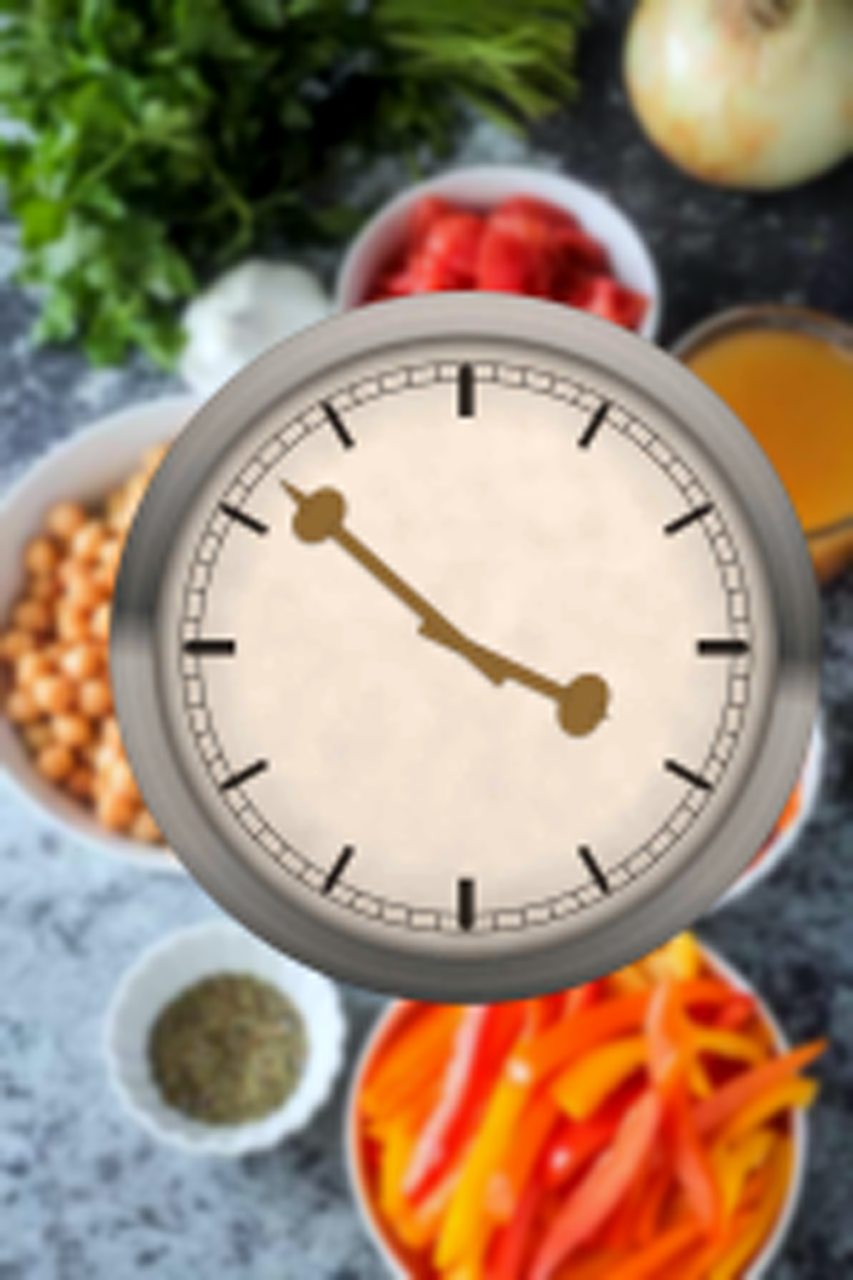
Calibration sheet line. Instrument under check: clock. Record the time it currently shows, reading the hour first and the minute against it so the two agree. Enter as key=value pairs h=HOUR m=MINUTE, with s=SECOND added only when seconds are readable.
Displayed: h=3 m=52
